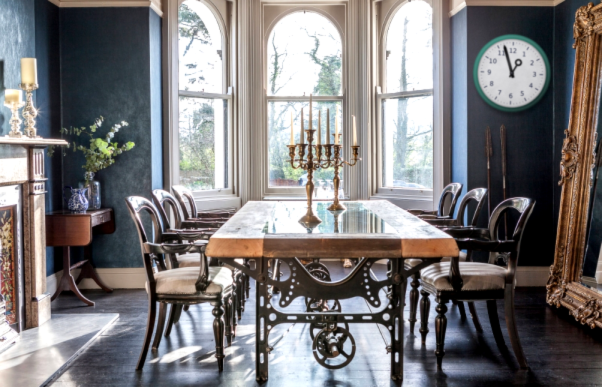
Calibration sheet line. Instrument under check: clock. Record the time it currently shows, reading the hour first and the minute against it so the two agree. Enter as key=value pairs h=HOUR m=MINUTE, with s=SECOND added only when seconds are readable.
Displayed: h=12 m=57
